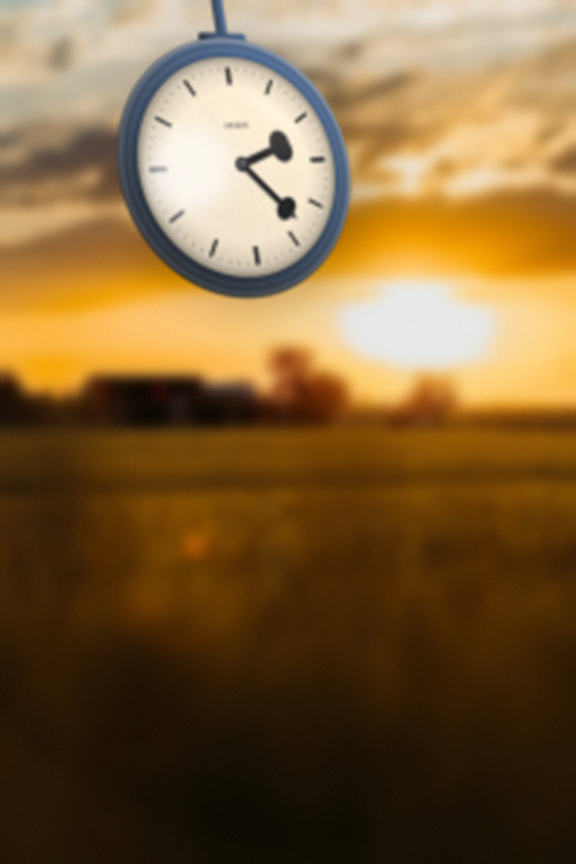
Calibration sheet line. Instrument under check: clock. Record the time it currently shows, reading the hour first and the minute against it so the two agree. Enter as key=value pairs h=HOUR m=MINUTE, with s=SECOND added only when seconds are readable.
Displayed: h=2 m=23
